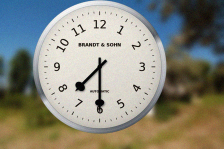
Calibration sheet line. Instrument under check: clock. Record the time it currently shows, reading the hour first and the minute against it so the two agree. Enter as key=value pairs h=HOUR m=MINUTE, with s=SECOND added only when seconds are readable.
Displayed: h=7 m=30
